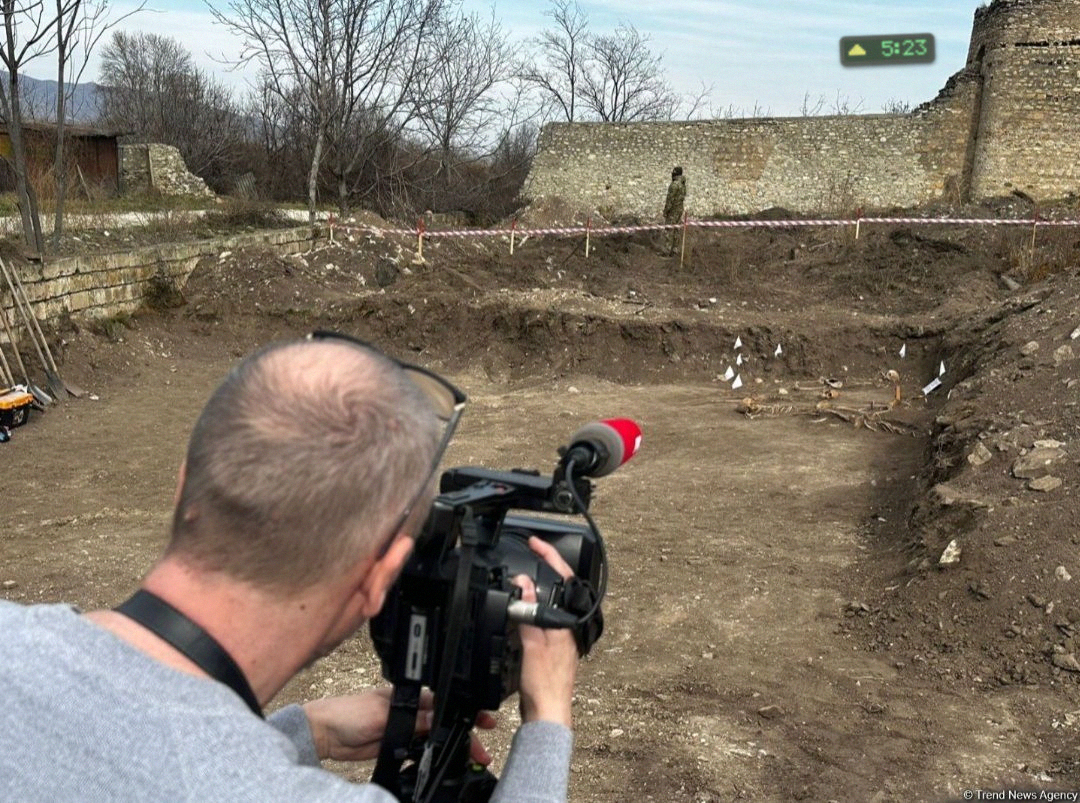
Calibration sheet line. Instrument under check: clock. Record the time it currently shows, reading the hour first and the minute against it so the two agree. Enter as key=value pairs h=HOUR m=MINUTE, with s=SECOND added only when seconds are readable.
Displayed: h=5 m=23
